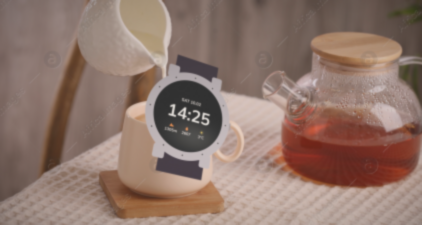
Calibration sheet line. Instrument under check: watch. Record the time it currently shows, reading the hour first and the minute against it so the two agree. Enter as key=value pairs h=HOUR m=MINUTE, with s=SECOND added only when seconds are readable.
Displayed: h=14 m=25
